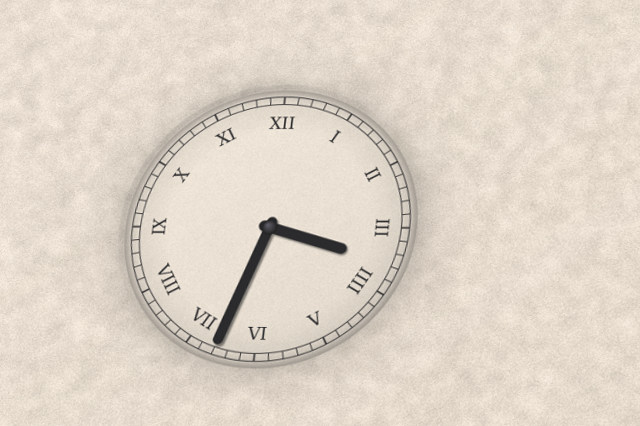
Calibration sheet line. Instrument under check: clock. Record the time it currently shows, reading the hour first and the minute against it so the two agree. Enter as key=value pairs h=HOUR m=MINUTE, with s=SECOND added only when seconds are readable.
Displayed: h=3 m=33
